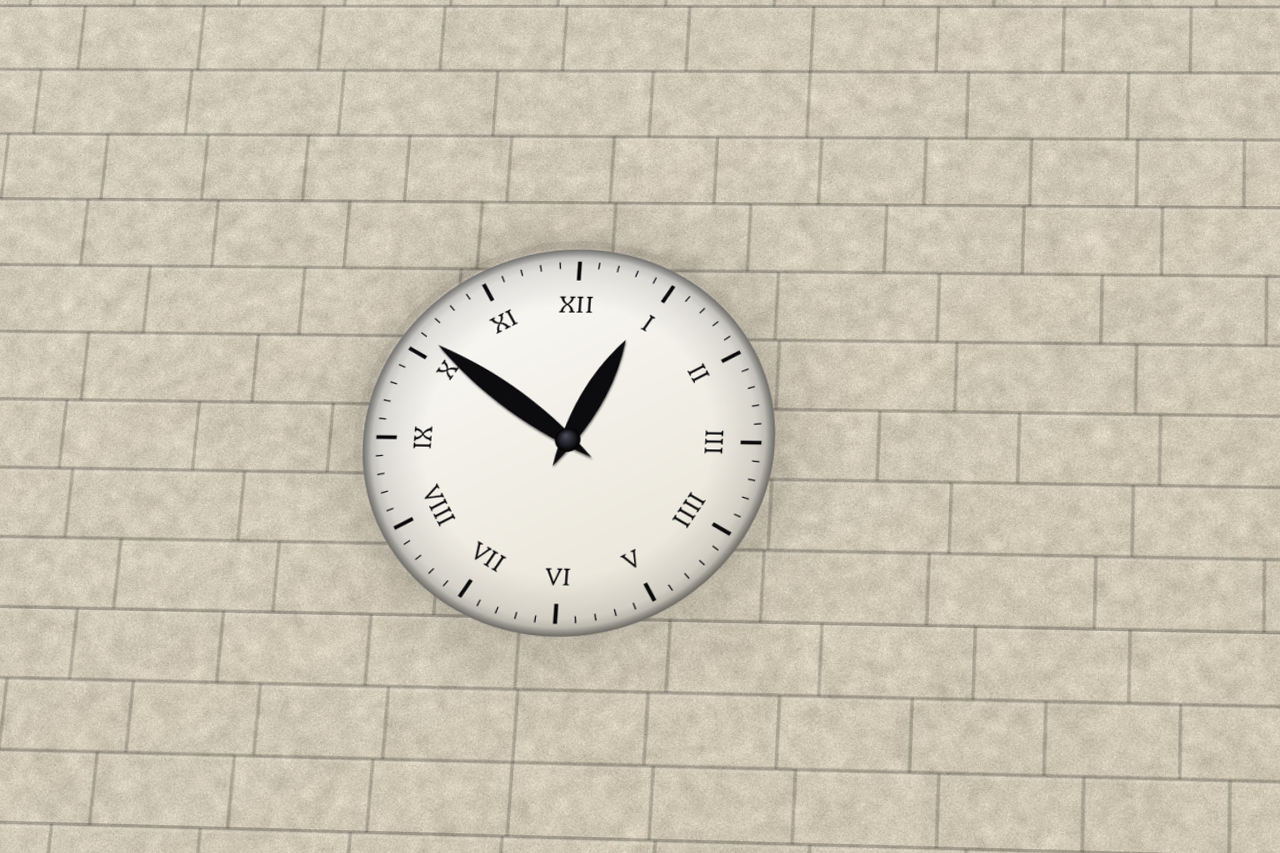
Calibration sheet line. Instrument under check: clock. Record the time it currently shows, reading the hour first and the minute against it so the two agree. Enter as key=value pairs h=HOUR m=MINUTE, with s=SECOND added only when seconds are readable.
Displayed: h=12 m=51
